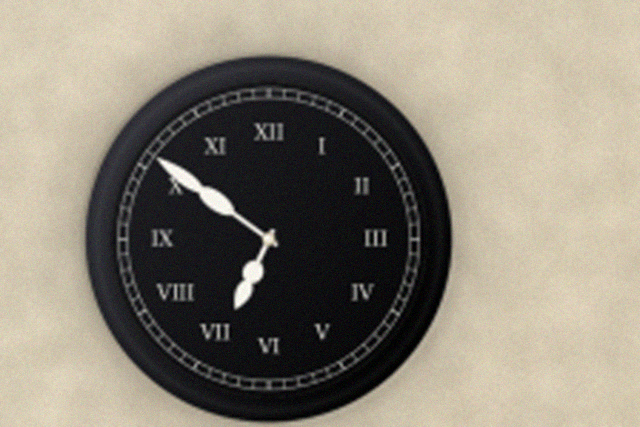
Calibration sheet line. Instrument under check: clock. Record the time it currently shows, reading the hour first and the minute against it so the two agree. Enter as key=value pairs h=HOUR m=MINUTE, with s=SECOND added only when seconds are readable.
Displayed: h=6 m=51
